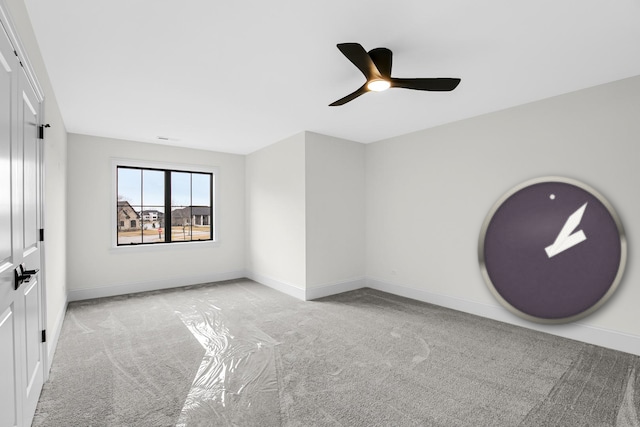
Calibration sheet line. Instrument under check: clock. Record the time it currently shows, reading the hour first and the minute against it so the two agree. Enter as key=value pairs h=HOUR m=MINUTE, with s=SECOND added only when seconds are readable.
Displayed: h=2 m=6
